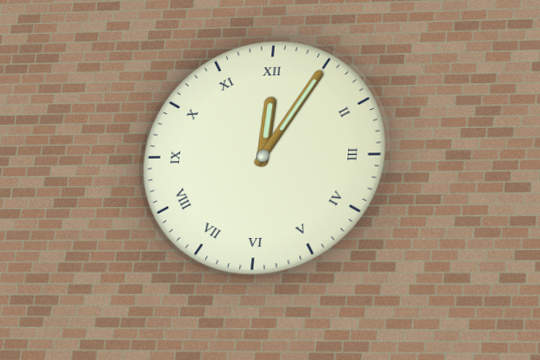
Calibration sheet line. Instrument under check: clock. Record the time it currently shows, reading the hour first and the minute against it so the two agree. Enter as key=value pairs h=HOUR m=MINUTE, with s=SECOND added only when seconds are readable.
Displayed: h=12 m=5
